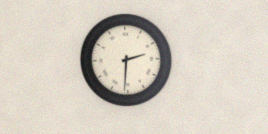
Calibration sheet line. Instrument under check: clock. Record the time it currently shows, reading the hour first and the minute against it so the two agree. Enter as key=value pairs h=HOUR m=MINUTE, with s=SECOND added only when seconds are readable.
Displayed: h=2 m=31
